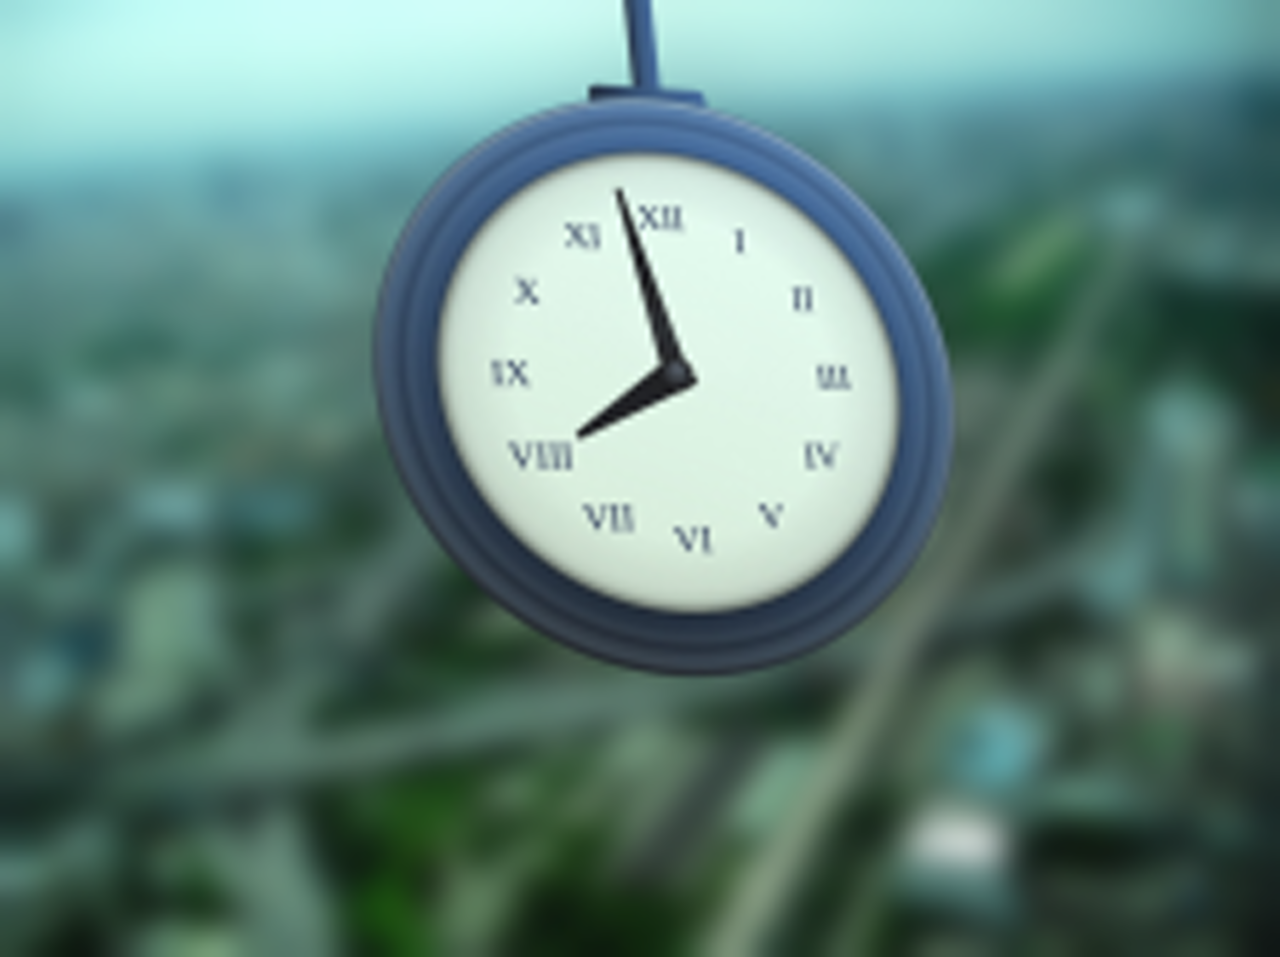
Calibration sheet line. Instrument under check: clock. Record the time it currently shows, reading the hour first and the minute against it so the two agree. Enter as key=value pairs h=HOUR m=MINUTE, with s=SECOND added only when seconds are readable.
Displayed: h=7 m=58
